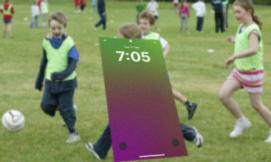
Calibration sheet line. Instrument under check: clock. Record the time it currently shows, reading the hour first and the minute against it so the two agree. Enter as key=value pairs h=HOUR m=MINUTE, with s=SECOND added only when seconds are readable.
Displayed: h=7 m=5
